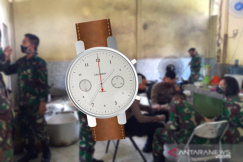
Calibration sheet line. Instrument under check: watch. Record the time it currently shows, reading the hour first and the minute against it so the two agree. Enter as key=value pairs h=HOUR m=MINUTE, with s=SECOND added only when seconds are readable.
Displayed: h=1 m=36
